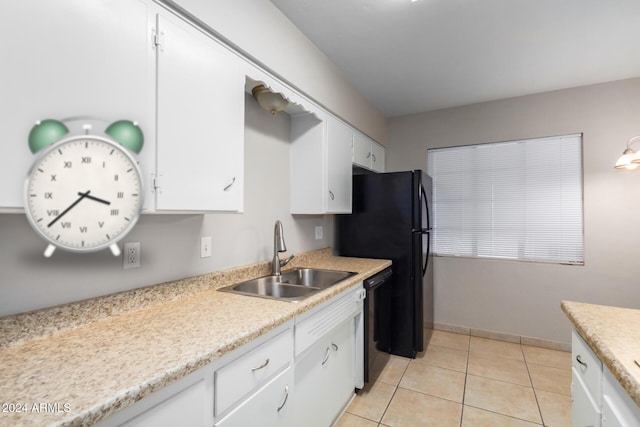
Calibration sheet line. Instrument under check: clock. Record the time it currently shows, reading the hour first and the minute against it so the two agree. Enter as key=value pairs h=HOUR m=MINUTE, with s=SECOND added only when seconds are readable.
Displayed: h=3 m=38
